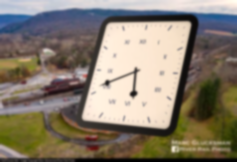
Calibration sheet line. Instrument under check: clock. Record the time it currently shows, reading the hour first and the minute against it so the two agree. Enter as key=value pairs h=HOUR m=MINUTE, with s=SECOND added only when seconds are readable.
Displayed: h=5 m=41
